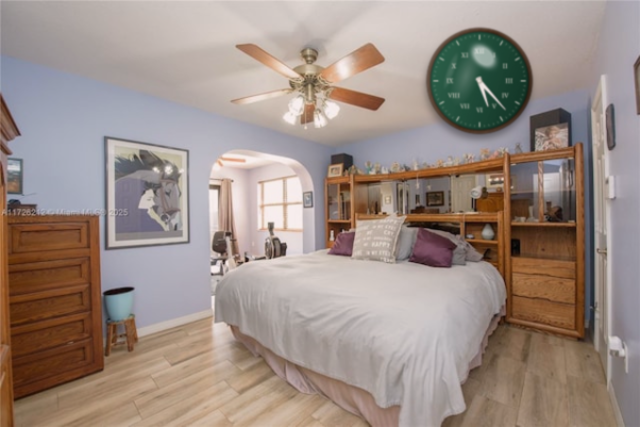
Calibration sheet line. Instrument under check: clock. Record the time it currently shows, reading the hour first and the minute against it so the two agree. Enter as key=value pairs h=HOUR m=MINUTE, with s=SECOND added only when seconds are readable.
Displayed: h=5 m=23
